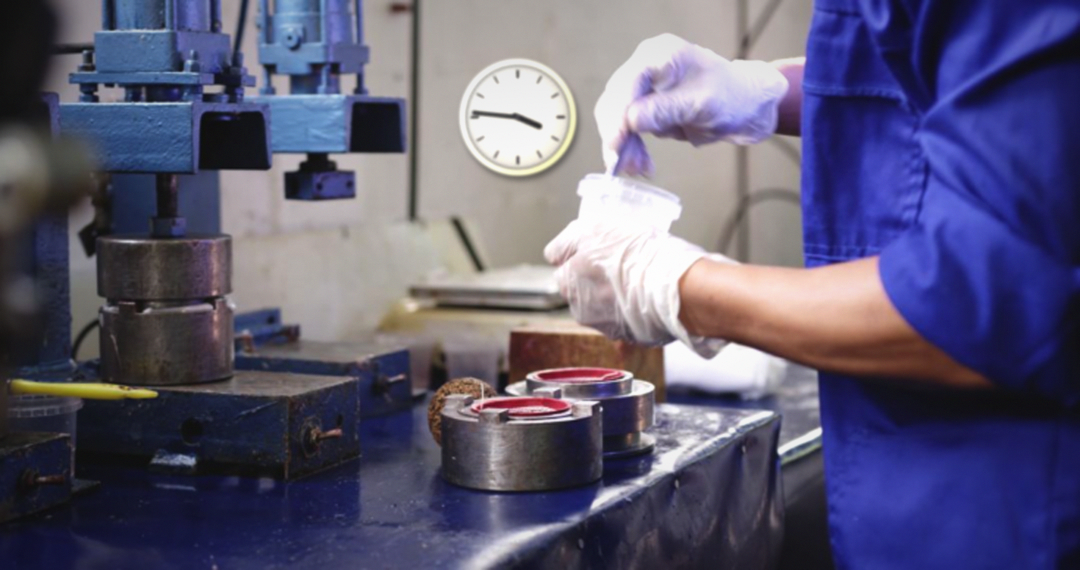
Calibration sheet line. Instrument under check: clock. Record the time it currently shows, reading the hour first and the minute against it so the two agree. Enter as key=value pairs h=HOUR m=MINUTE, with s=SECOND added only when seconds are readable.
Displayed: h=3 m=46
